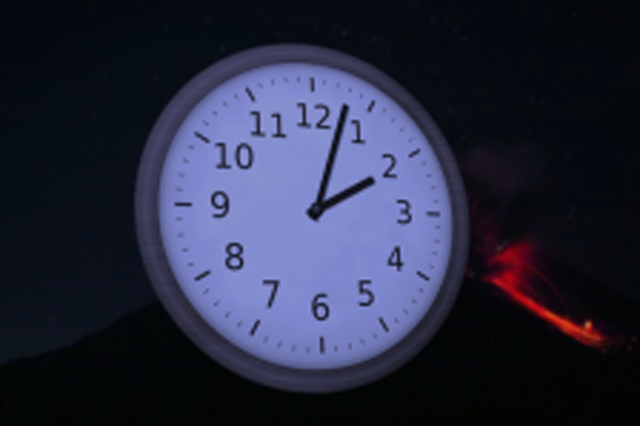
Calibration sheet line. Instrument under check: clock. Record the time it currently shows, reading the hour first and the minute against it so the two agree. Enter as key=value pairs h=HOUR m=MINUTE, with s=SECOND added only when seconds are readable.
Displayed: h=2 m=3
